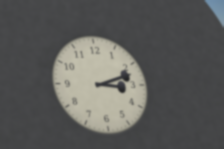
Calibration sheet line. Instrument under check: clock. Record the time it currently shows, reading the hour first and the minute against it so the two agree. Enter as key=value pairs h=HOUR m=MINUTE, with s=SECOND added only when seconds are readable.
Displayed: h=3 m=12
